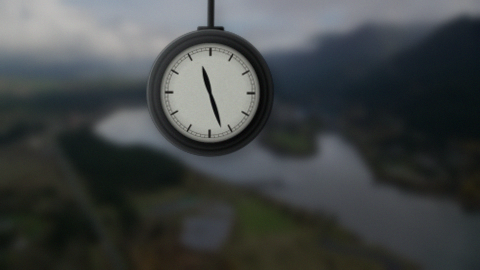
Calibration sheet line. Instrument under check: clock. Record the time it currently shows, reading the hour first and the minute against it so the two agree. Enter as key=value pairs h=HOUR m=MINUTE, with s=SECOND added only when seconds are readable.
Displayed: h=11 m=27
